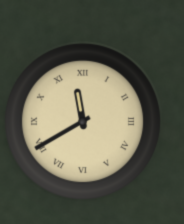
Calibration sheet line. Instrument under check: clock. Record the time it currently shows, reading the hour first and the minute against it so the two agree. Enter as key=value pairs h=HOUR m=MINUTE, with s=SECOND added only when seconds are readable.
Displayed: h=11 m=40
